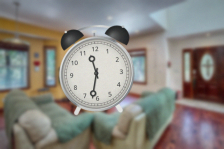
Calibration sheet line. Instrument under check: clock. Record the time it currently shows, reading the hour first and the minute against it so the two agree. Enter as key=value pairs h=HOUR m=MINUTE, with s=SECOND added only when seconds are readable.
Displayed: h=11 m=32
